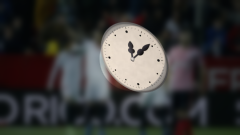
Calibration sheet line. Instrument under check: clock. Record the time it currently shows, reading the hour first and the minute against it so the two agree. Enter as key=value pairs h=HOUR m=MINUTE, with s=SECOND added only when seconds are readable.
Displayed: h=12 m=9
